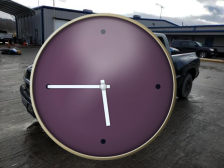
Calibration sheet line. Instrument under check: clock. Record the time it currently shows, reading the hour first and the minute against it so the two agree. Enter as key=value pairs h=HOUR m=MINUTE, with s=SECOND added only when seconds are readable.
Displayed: h=5 m=45
